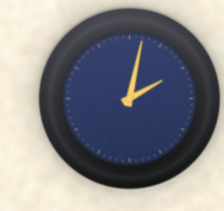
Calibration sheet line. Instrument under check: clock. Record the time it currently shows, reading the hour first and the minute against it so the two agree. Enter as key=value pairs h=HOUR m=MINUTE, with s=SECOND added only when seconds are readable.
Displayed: h=2 m=2
